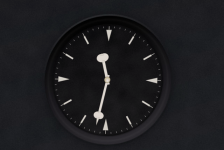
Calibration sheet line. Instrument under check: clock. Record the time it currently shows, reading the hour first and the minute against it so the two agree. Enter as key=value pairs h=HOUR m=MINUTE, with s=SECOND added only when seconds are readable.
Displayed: h=11 m=32
